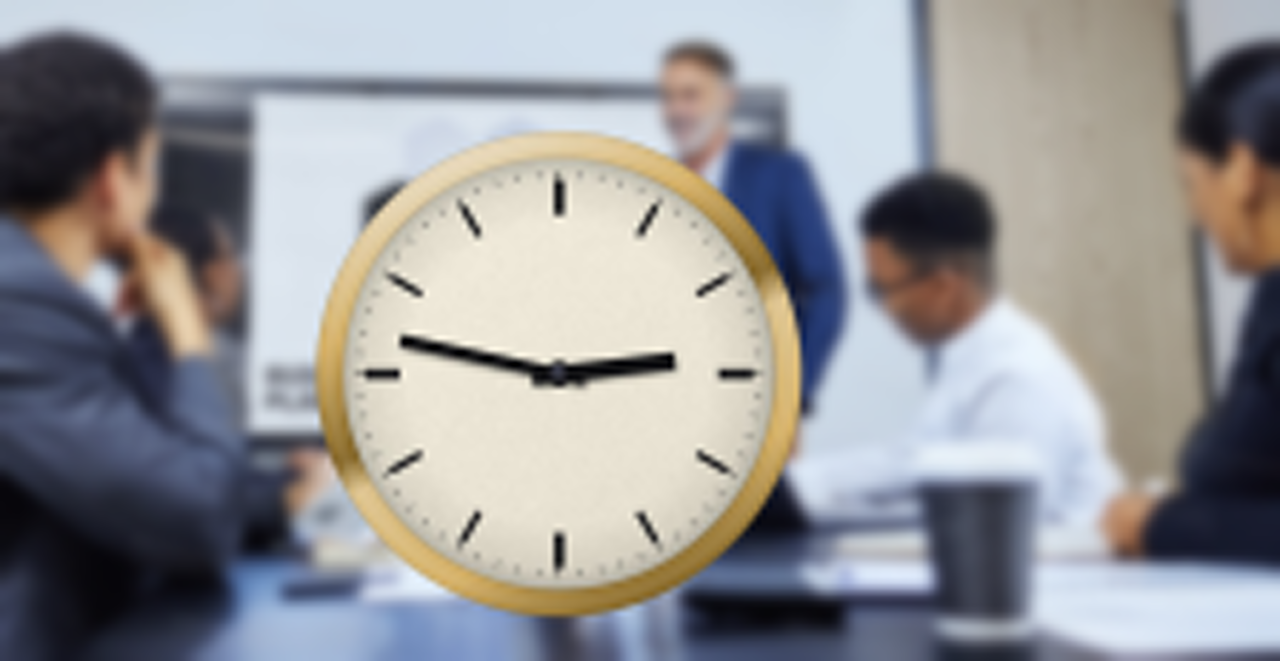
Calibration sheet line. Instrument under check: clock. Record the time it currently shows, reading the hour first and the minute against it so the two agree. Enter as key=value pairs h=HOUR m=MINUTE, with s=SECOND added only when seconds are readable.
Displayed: h=2 m=47
